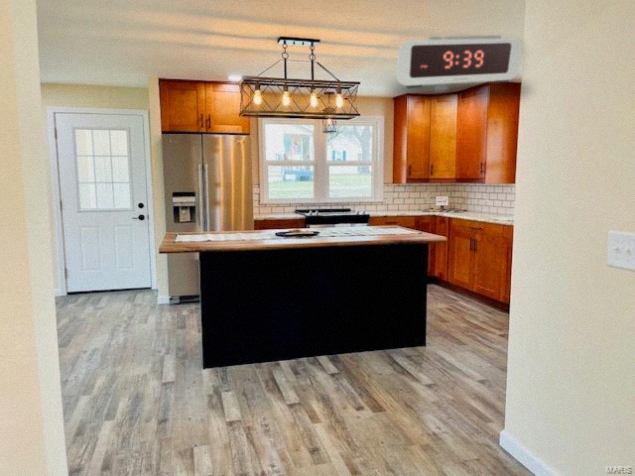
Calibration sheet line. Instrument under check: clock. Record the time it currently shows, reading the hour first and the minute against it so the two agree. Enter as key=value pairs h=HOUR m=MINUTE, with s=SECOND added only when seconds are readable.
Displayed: h=9 m=39
